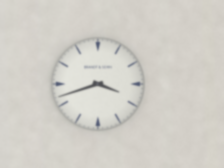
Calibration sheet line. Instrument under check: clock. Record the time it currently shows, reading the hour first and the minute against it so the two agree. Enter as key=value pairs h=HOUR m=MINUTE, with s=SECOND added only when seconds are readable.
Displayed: h=3 m=42
